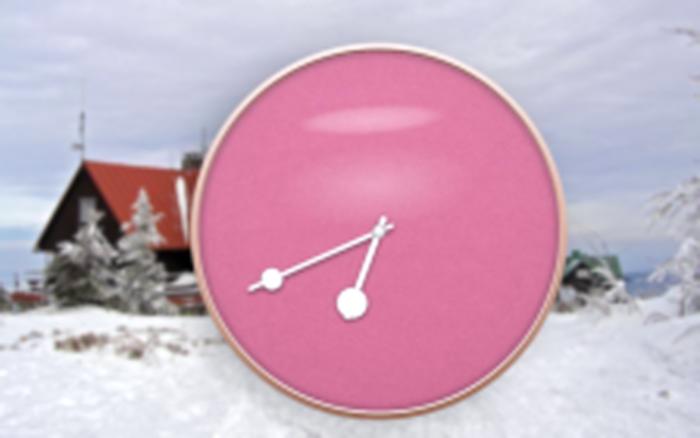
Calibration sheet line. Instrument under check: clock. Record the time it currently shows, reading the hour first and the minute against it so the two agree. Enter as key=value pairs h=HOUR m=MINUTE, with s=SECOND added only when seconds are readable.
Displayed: h=6 m=41
